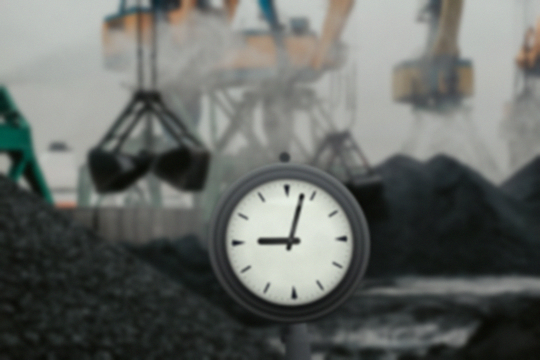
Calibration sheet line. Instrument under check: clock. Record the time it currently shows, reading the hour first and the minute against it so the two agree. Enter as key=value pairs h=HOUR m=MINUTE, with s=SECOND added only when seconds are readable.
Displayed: h=9 m=3
